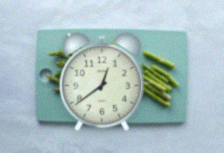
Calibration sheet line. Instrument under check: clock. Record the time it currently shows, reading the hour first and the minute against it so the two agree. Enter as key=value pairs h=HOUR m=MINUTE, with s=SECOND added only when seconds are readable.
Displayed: h=12 m=39
